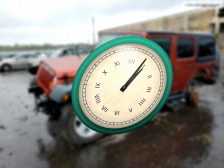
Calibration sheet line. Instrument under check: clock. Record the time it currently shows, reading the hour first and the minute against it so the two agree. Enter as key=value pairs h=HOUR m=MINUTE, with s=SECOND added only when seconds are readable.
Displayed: h=1 m=4
